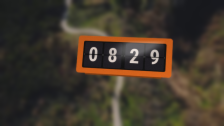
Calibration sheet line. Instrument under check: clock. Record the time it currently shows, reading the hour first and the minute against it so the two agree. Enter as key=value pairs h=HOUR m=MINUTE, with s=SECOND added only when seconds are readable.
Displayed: h=8 m=29
